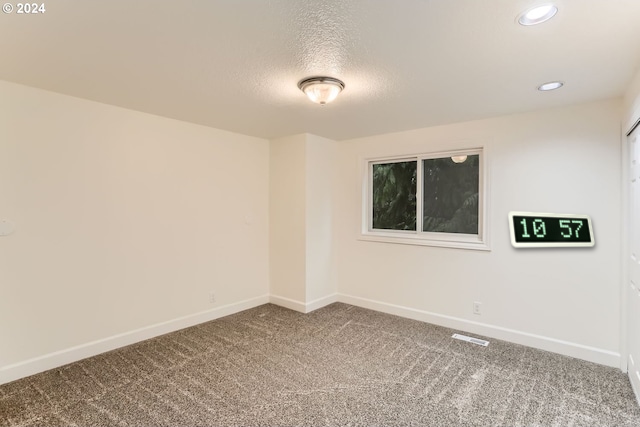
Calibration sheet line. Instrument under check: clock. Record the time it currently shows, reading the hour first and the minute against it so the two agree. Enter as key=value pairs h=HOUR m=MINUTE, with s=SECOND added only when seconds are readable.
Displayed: h=10 m=57
